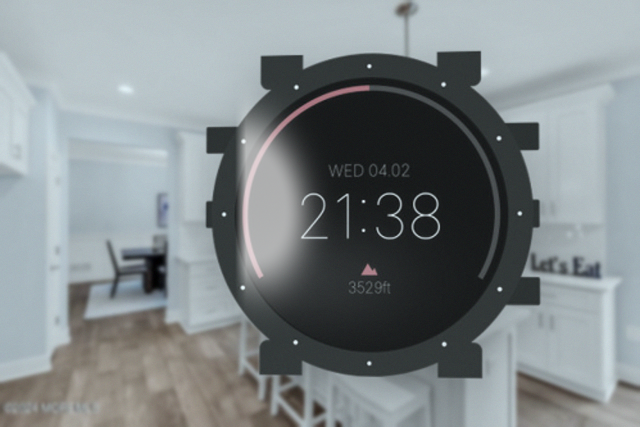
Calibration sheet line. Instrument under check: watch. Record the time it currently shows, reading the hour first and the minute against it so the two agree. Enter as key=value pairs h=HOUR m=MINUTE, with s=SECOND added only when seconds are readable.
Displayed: h=21 m=38
